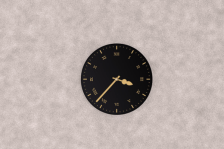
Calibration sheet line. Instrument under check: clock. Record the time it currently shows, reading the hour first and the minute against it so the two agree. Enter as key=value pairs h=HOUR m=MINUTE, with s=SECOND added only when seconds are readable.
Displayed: h=3 m=37
